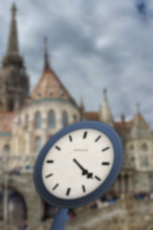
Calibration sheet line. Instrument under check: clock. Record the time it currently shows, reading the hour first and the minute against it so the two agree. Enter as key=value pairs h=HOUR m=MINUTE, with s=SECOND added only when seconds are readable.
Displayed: h=4 m=21
